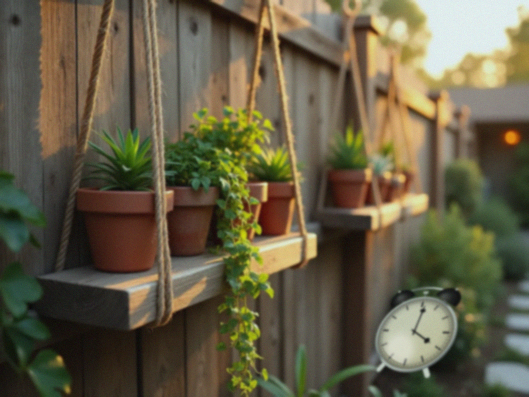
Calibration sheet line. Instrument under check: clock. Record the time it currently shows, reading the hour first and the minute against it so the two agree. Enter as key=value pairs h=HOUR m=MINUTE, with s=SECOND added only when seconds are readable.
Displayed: h=4 m=1
